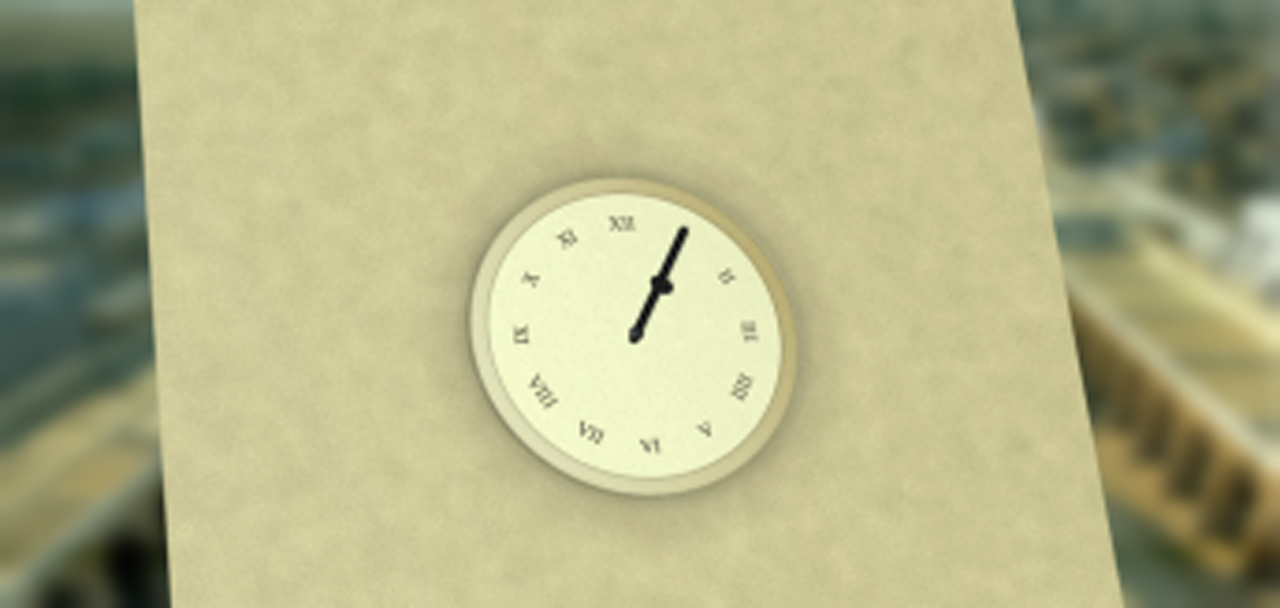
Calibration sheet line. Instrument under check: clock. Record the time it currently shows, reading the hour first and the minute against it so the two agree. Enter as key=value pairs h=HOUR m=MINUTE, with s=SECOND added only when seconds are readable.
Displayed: h=1 m=5
